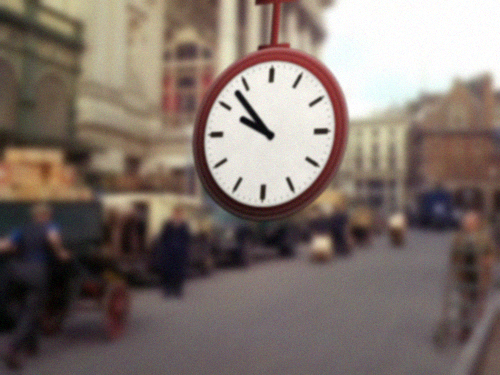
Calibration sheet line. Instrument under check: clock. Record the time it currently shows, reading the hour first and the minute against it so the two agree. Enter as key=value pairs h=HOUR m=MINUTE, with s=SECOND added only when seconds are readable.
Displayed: h=9 m=53
